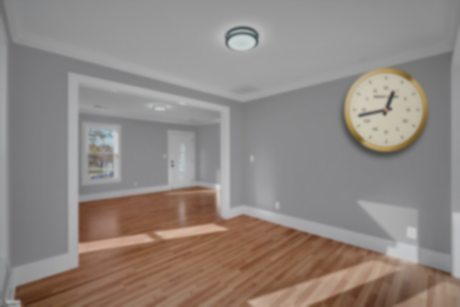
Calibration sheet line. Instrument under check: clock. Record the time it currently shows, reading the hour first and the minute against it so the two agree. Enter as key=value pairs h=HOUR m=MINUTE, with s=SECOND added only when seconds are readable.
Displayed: h=12 m=43
